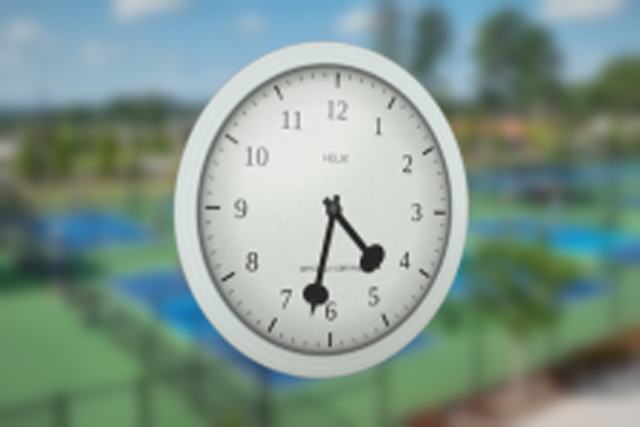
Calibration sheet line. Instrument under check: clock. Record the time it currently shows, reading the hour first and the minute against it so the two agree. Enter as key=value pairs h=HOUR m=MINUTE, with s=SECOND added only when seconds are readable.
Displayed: h=4 m=32
